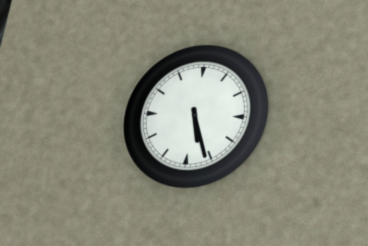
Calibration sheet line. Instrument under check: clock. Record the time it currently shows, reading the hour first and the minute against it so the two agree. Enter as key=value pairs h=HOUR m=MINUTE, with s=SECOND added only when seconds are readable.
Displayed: h=5 m=26
